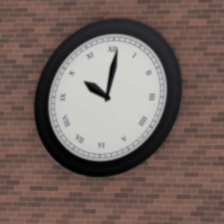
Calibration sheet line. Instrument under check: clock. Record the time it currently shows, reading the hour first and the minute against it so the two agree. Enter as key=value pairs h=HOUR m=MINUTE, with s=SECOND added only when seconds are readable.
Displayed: h=10 m=1
